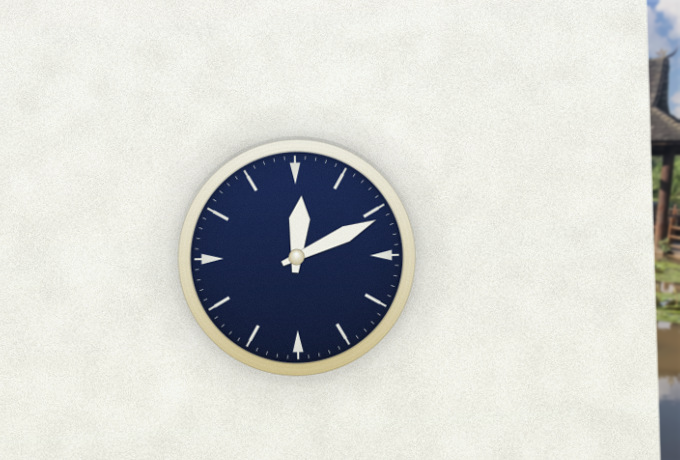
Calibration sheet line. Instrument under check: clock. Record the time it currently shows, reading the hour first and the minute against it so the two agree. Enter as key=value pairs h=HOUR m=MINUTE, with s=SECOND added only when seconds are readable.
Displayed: h=12 m=11
